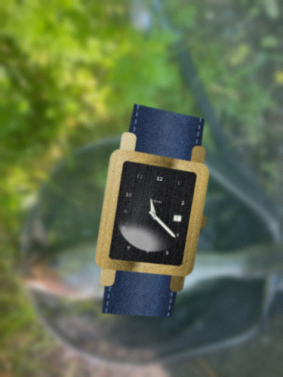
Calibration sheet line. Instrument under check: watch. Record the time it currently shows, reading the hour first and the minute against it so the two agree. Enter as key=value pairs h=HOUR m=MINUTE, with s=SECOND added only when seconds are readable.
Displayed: h=11 m=21
